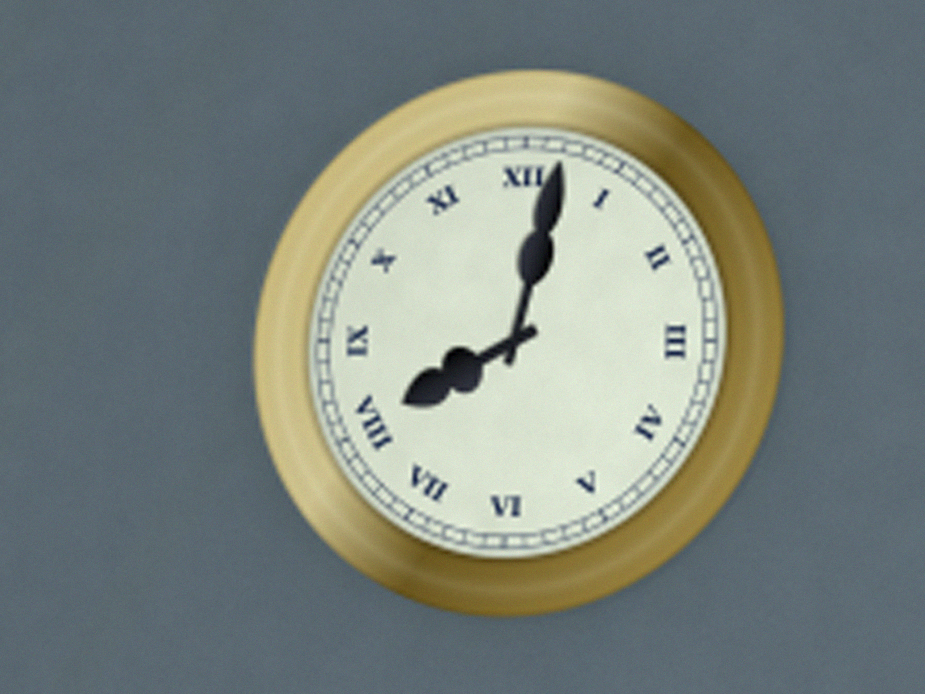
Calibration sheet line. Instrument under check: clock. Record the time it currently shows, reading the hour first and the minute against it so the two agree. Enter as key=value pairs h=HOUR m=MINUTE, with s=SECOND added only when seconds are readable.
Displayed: h=8 m=2
